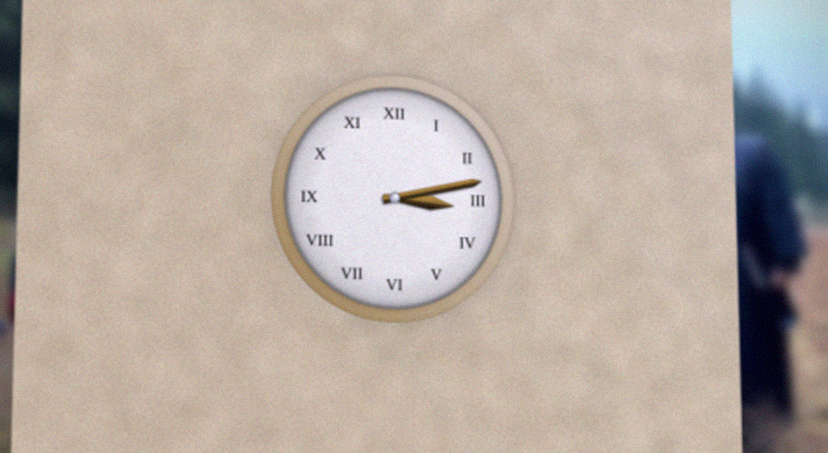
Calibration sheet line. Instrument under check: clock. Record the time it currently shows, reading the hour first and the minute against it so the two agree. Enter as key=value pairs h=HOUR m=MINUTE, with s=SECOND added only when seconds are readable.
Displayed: h=3 m=13
